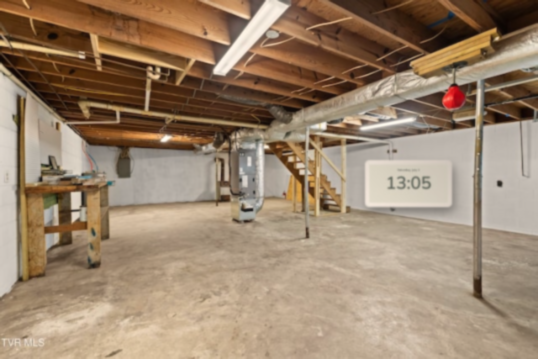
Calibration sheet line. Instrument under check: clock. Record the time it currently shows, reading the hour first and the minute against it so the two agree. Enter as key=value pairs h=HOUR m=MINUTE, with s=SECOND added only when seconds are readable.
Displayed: h=13 m=5
